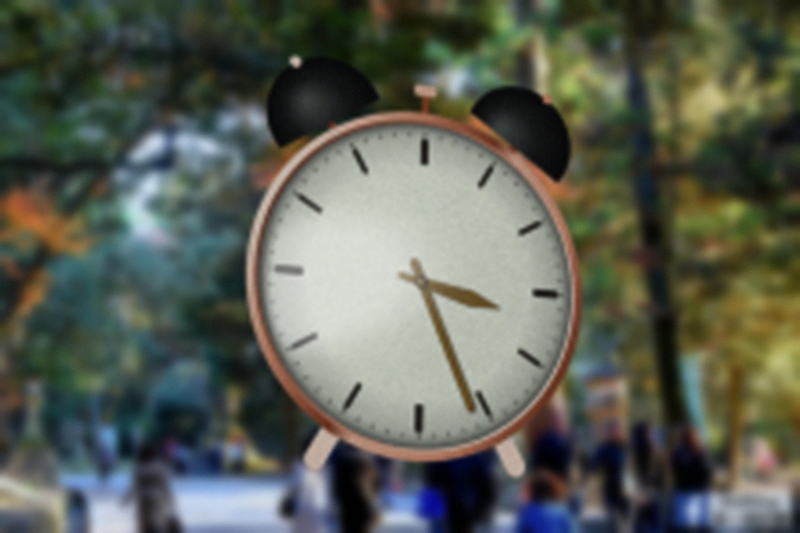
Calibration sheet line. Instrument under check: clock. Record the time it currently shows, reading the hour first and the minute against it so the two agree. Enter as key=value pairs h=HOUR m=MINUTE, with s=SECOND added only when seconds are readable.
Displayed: h=3 m=26
